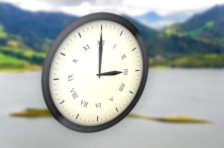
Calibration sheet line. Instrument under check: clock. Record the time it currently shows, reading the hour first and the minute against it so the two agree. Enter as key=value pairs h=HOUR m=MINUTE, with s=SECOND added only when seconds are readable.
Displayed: h=3 m=0
